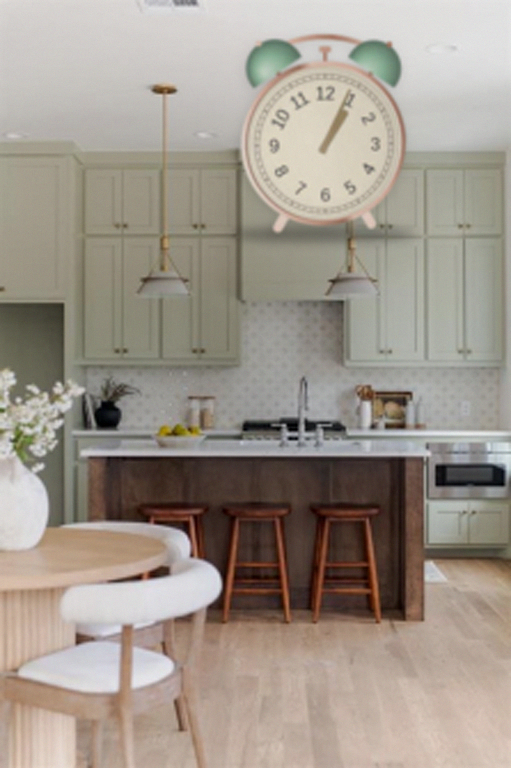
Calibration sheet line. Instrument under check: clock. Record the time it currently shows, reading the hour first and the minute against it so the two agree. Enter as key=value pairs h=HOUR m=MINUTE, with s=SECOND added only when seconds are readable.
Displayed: h=1 m=4
